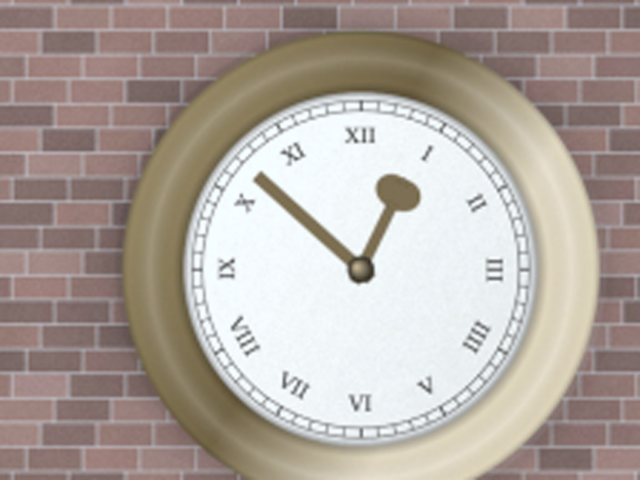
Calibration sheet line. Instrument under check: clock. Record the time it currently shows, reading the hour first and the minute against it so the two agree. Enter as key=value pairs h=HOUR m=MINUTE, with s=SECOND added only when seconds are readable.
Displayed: h=12 m=52
